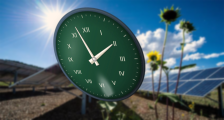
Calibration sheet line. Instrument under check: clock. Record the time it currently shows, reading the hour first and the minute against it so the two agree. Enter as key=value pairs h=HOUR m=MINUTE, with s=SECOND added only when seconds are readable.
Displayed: h=1 m=57
